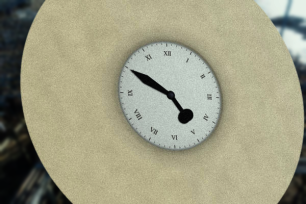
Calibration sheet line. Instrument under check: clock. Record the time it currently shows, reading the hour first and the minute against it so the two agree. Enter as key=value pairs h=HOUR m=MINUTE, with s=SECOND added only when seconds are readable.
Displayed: h=4 m=50
